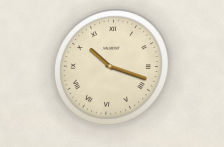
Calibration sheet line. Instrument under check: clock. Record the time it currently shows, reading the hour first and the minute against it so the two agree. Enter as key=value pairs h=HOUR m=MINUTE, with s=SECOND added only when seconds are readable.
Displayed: h=10 m=18
